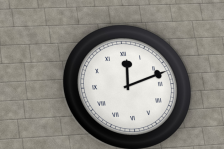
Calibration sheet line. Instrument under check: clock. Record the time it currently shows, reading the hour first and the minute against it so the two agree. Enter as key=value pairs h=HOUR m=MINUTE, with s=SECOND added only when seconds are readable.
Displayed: h=12 m=12
